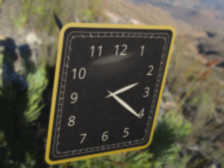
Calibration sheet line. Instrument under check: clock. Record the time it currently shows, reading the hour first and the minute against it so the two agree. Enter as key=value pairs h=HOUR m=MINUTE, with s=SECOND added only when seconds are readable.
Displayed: h=2 m=21
